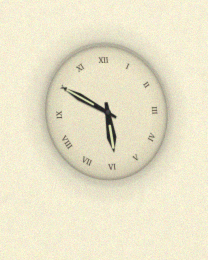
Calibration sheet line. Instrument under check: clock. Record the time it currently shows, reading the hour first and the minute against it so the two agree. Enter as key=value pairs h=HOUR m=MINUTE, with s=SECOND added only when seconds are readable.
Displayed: h=5 m=50
